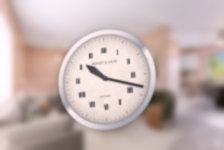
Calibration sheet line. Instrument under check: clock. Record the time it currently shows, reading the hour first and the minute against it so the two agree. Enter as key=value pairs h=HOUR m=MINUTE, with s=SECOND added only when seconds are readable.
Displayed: h=10 m=18
